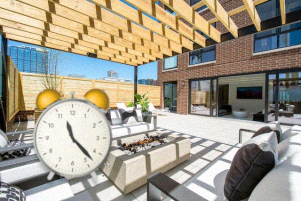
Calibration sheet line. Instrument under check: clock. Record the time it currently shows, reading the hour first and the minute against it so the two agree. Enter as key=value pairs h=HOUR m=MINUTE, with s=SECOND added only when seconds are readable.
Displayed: h=11 m=23
